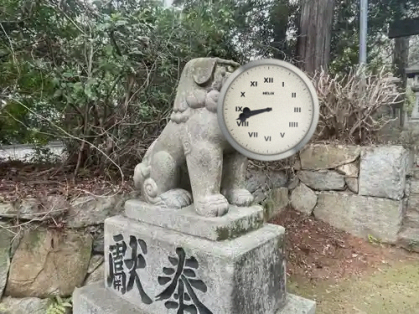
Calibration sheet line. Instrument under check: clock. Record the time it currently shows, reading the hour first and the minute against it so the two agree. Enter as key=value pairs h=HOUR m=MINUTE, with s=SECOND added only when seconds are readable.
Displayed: h=8 m=42
